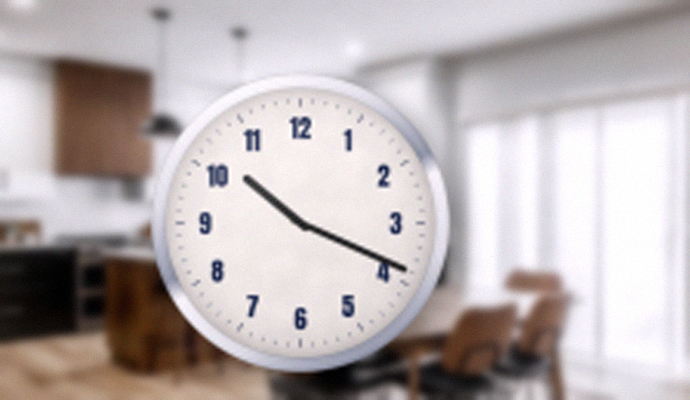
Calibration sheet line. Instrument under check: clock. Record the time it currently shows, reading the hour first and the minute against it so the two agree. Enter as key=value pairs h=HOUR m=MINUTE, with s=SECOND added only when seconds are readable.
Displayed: h=10 m=19
